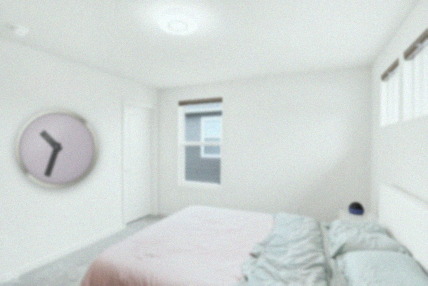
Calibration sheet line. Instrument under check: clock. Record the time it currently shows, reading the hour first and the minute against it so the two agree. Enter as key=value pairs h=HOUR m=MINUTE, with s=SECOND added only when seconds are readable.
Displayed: h=10 m=33
